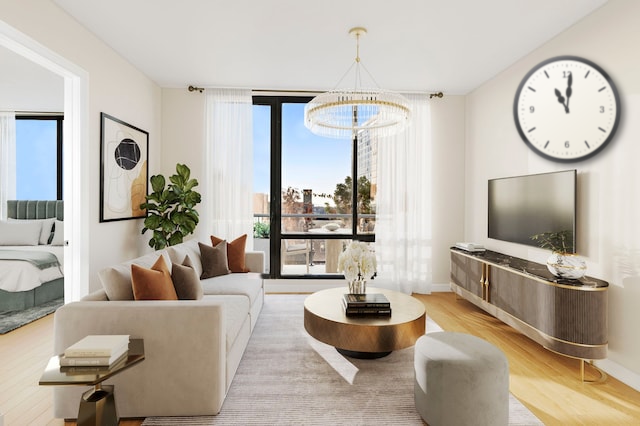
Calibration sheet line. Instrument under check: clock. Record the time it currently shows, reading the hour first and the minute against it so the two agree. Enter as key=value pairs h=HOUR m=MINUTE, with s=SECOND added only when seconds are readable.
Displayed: h=11 m=1
